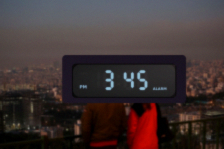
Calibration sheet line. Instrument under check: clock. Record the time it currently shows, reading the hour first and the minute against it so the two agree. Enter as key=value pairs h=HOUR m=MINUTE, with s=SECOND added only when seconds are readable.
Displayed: h=3 m=45
